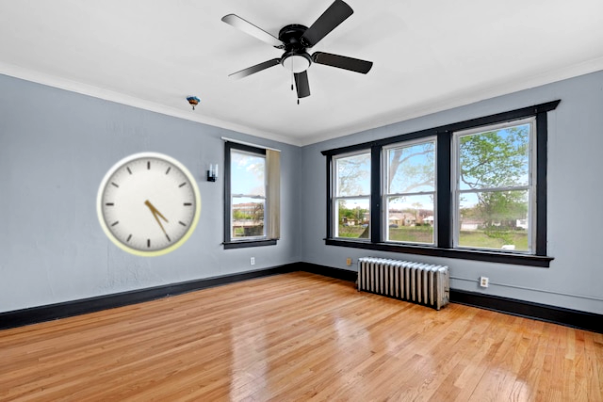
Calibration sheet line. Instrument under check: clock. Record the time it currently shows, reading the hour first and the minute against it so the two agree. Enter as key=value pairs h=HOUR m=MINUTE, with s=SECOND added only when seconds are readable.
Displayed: h=4 m=25
